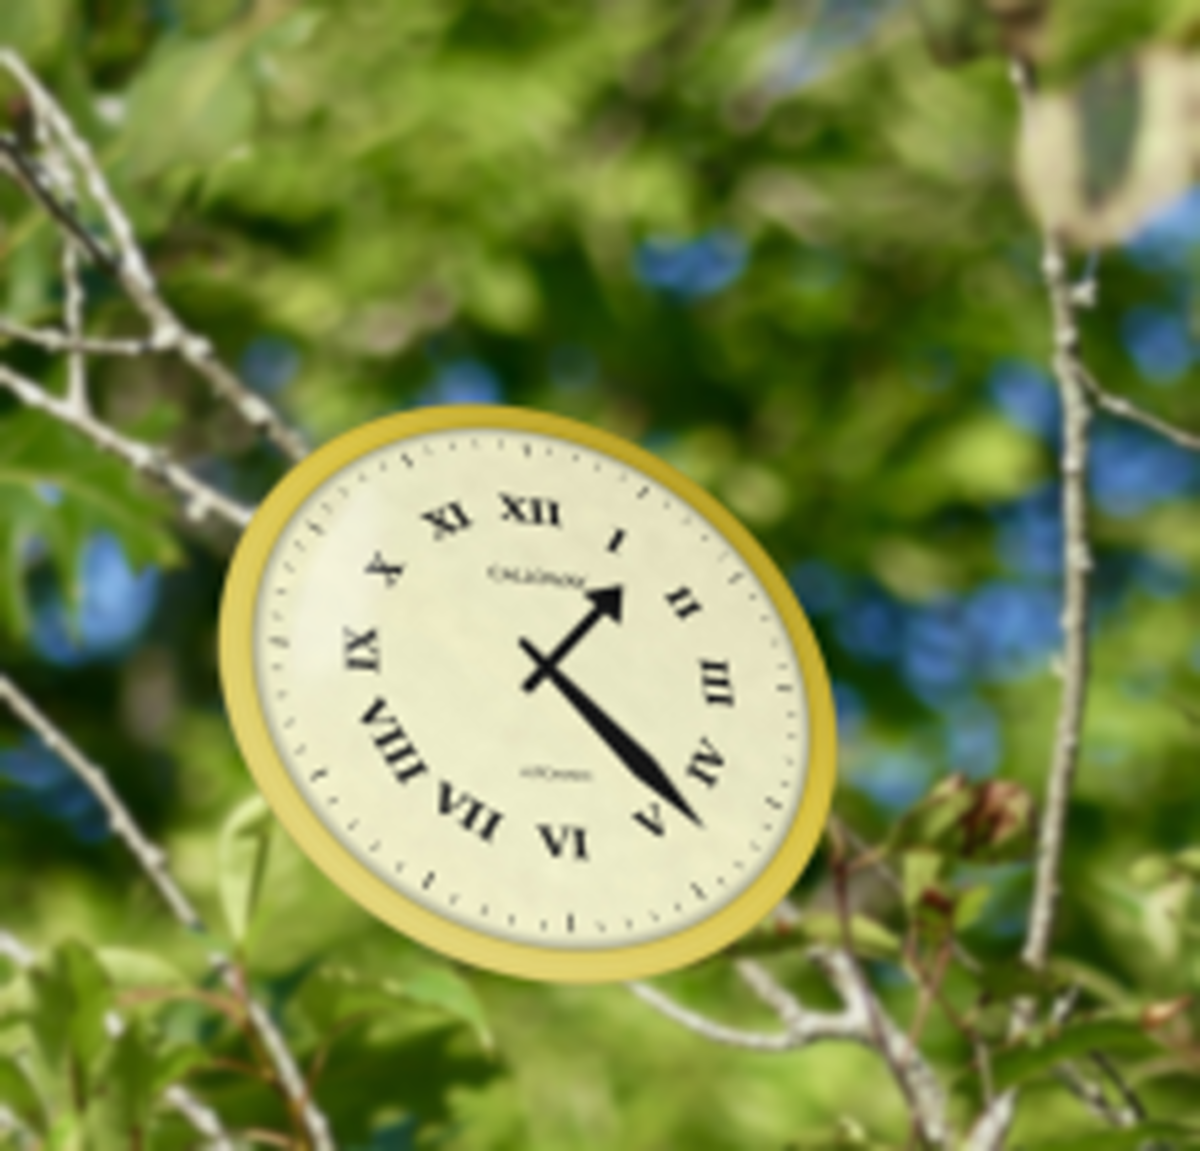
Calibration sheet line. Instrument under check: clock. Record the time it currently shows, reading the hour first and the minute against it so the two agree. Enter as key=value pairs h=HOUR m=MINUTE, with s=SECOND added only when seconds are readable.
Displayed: h=1 m=23
